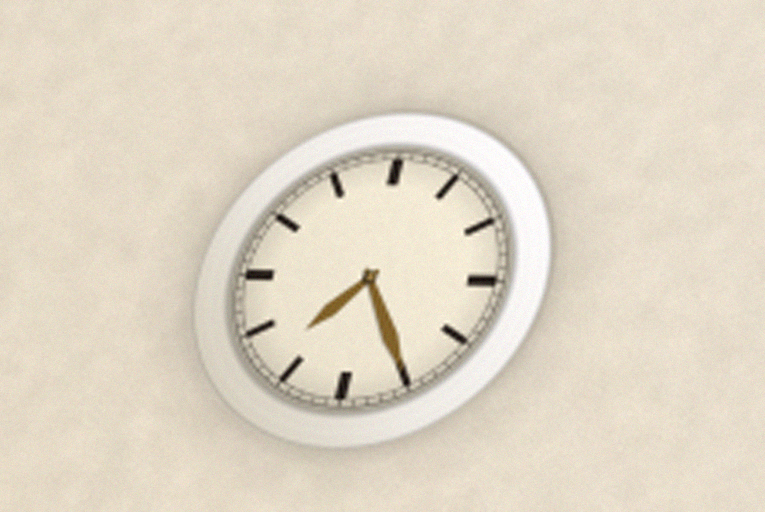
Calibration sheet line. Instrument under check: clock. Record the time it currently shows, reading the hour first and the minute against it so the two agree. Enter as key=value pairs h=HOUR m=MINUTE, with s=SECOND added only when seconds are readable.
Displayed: h=7 m=25
